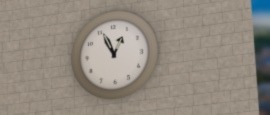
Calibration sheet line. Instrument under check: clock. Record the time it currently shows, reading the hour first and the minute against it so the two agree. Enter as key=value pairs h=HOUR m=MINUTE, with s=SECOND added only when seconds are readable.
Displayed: h=12 m=56
